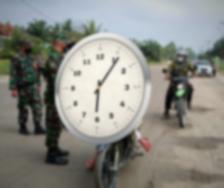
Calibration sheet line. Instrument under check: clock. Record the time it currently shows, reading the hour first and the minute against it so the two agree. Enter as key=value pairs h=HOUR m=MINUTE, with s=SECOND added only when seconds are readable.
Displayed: h=6 m=6
